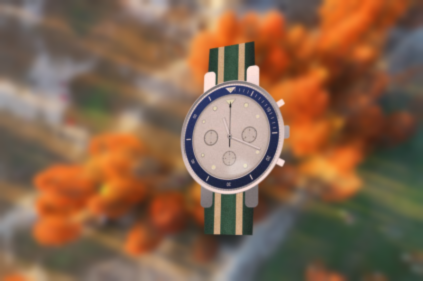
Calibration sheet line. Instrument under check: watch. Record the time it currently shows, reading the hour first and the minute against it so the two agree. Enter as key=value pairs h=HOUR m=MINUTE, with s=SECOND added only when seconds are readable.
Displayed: h=11 m=19
